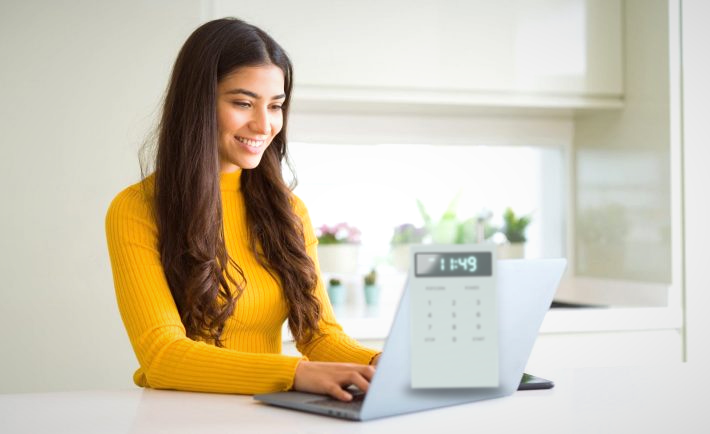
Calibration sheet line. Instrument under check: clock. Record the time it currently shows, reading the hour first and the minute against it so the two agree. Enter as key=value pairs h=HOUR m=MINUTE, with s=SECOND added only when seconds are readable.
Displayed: h=11 m=49
